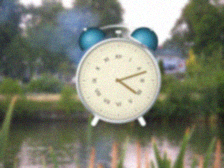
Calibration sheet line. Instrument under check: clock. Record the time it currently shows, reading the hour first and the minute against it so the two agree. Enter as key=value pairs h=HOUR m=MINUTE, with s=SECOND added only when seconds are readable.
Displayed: h=4 m=12
